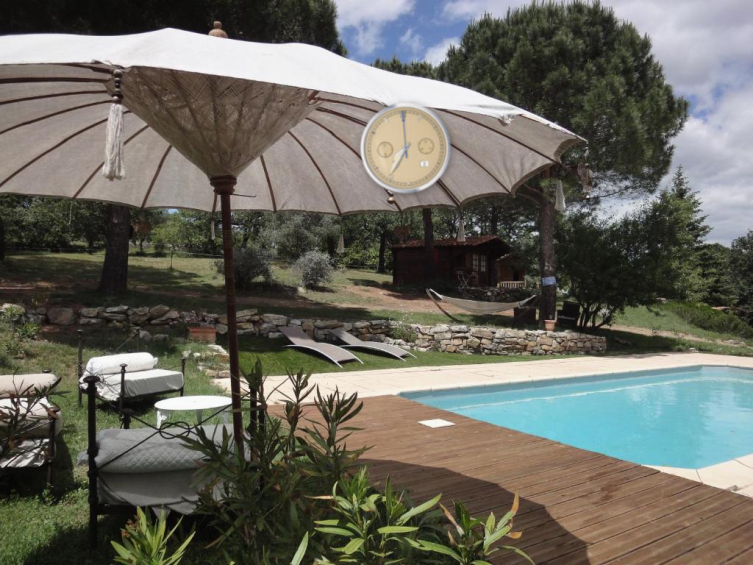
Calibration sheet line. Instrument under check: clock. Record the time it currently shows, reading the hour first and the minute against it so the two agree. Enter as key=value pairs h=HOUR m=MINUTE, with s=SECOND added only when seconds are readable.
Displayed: h=7 m=36
